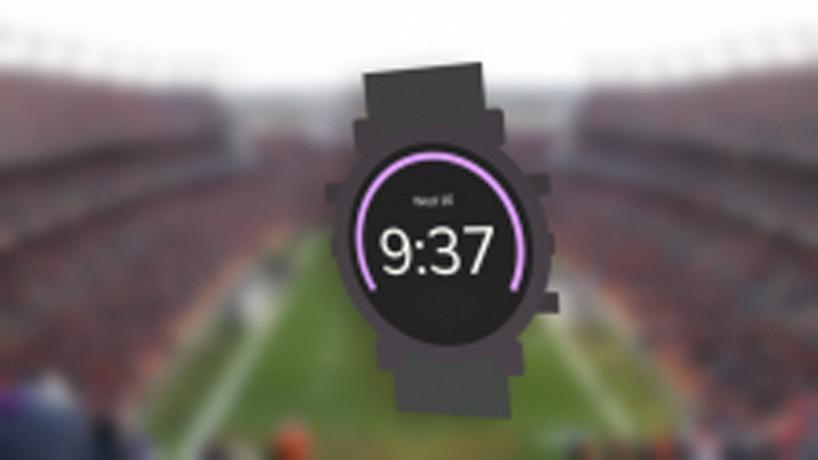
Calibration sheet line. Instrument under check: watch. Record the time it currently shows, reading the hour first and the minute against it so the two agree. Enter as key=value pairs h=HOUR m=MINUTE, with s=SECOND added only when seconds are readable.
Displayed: h=9 m=37
